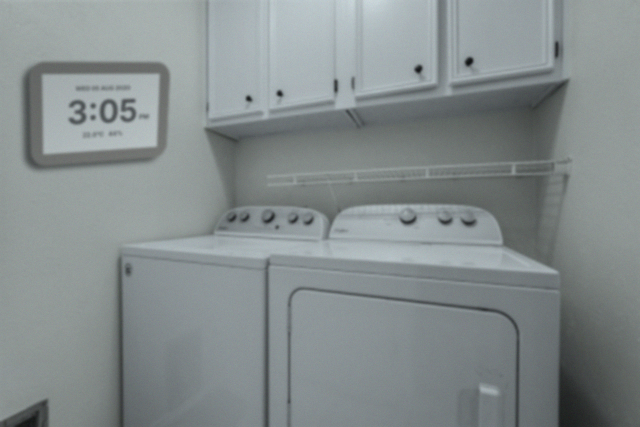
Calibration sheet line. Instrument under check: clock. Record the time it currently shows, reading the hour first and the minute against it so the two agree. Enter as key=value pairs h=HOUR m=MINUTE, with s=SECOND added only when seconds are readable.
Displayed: h=3 m=5
